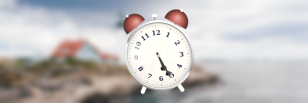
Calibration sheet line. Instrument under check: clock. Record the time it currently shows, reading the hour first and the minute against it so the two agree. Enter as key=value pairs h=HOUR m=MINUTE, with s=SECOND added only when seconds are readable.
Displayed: h=5 m=26
